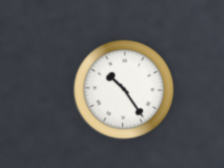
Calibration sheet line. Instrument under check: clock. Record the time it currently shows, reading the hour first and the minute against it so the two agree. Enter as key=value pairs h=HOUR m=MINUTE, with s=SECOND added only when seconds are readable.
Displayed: h=10 m=24
